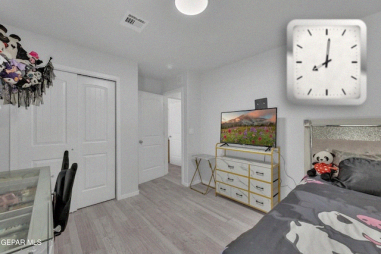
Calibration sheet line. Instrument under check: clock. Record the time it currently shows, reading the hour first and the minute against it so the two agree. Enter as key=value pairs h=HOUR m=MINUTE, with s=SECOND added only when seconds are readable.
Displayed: h=8 m=1
